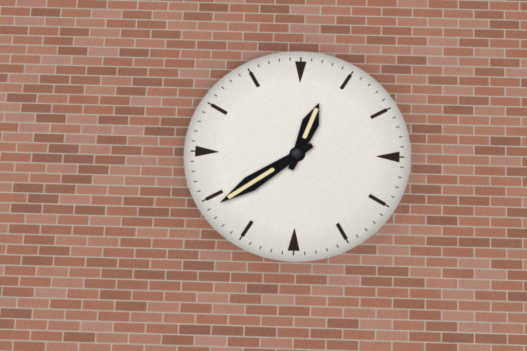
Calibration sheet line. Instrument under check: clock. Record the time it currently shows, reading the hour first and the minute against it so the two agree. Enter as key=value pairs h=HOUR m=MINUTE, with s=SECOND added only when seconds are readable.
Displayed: h=12 m=39
